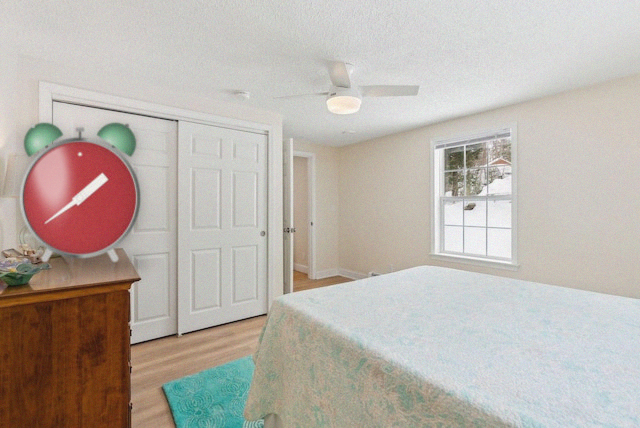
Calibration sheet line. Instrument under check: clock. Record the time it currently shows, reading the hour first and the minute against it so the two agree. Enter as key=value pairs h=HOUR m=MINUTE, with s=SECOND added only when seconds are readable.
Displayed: h=1 m=39
